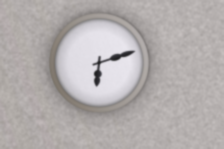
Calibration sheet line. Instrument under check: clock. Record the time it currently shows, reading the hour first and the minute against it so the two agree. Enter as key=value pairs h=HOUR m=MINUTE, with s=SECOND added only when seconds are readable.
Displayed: h=6 m=12
